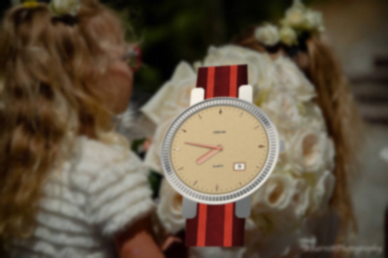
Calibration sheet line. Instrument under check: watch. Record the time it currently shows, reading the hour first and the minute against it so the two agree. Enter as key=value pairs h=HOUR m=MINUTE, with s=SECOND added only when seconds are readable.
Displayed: h=7 m=47
